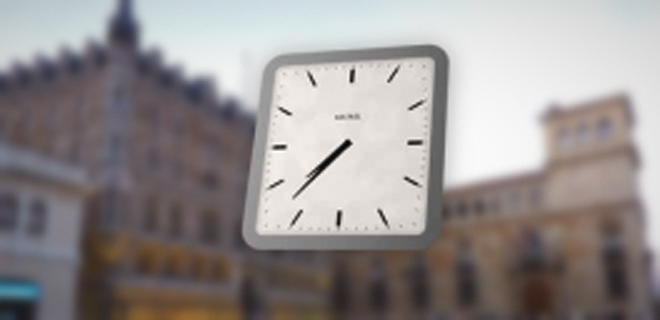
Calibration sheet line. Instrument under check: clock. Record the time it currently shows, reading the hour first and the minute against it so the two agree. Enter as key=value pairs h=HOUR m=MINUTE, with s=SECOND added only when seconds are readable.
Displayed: h=7 m=37
